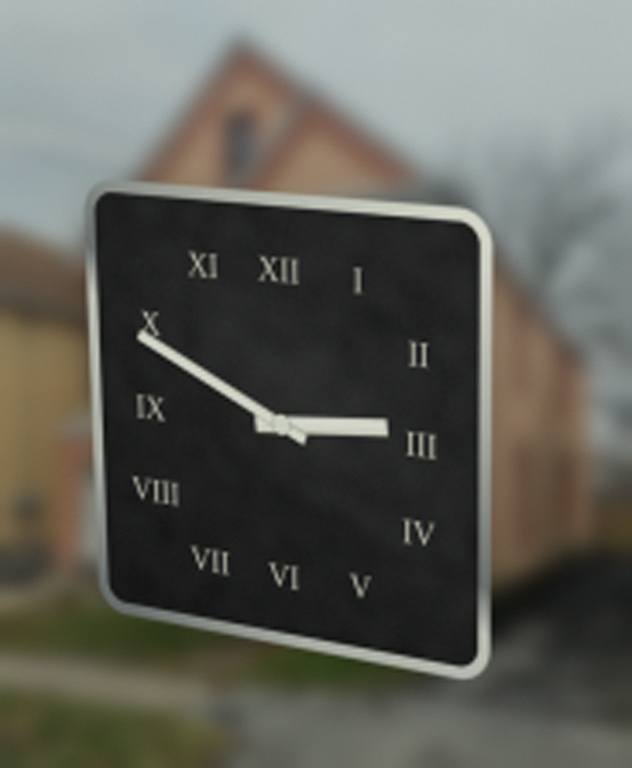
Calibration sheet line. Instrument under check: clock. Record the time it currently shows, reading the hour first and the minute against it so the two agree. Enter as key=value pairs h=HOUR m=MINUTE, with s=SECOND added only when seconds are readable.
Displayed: h=2 m=49
